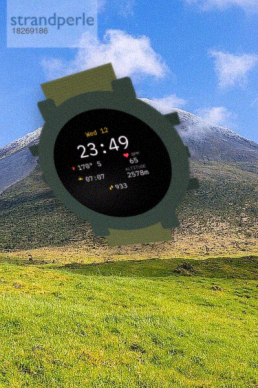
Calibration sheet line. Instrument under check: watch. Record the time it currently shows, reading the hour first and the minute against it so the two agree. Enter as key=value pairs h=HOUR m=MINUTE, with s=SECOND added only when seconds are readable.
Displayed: h=23 m=49
